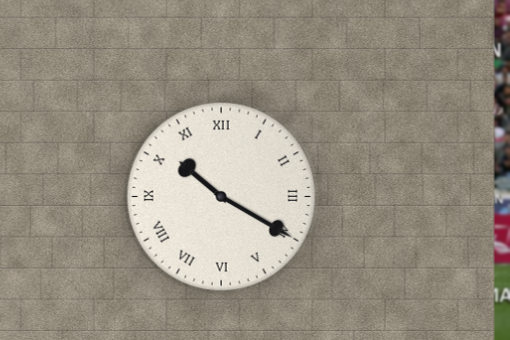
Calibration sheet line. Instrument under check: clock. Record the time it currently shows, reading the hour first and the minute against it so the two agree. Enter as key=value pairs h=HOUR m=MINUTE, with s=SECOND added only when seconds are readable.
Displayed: h=10 m=20
